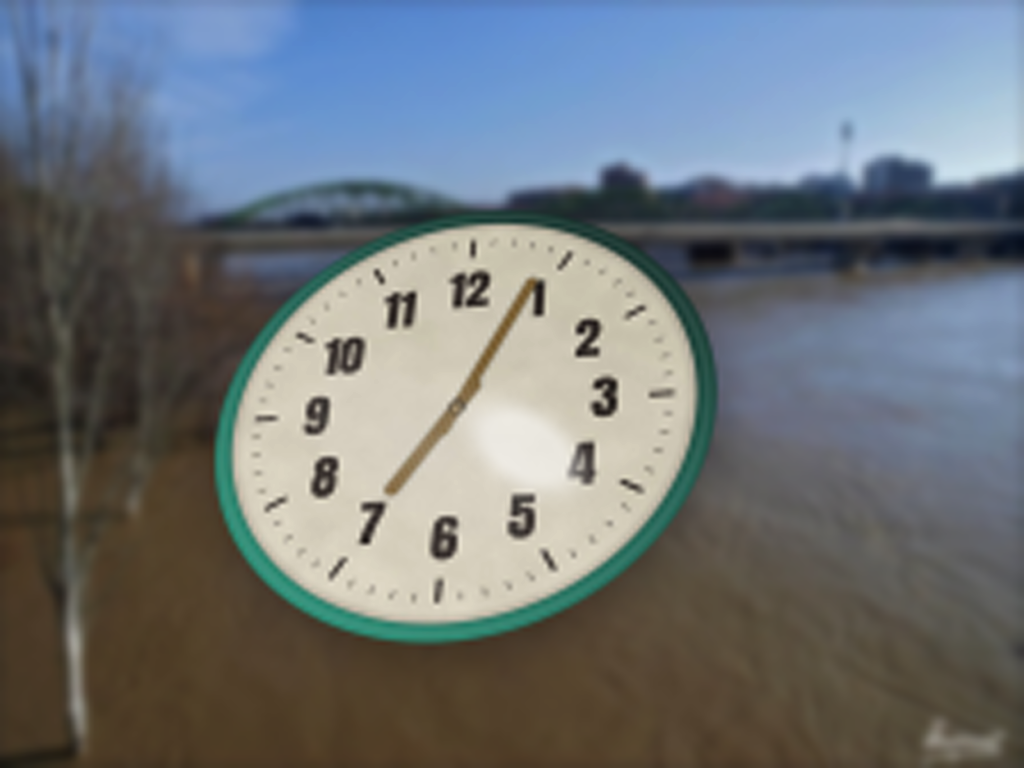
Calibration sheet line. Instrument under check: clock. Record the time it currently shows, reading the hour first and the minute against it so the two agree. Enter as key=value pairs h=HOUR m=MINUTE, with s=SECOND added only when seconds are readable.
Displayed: h=7 m=4
